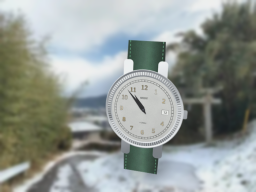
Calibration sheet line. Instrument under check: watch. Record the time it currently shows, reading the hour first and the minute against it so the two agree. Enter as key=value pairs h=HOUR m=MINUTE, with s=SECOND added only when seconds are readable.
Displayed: h=10 m=53
